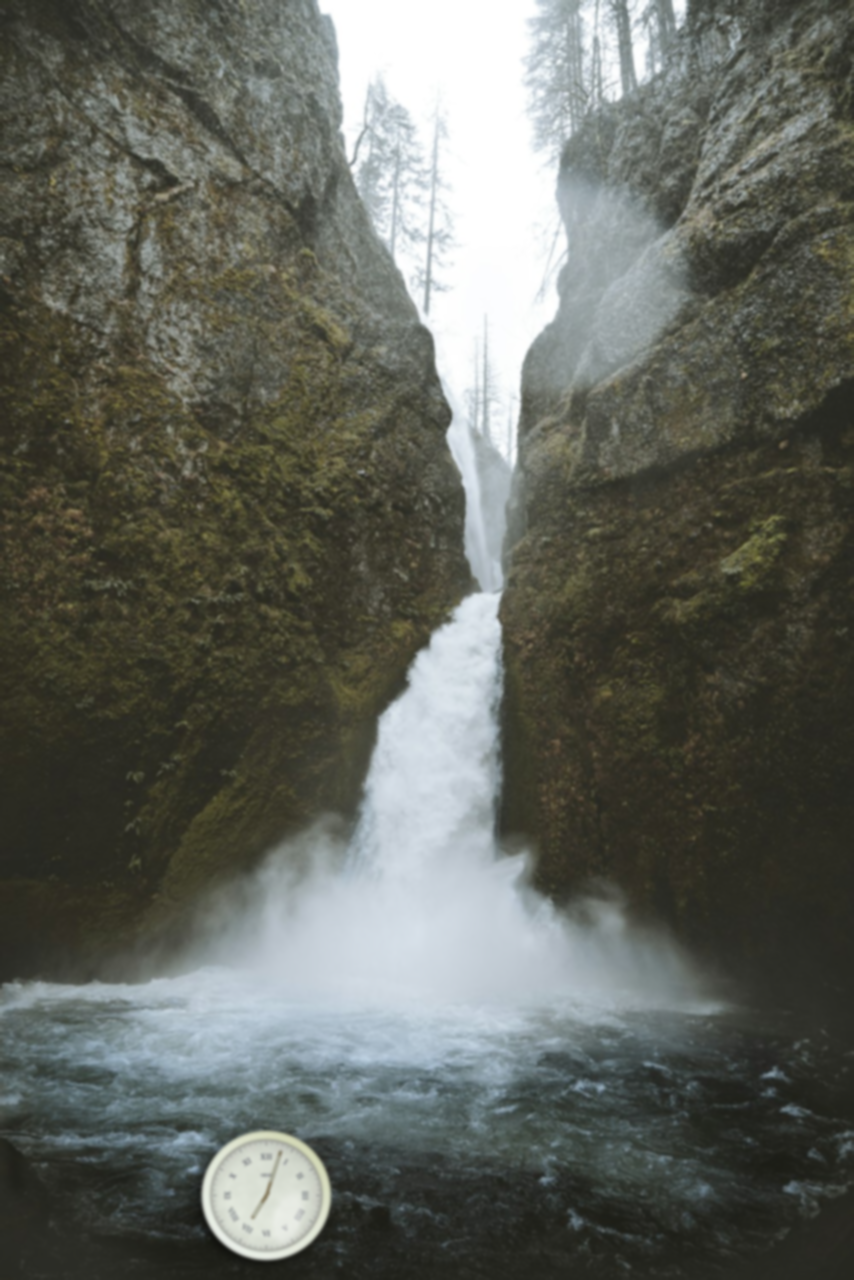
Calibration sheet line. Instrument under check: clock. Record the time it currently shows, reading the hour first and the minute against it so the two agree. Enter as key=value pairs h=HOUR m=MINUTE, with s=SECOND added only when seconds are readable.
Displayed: h=7 m=3
